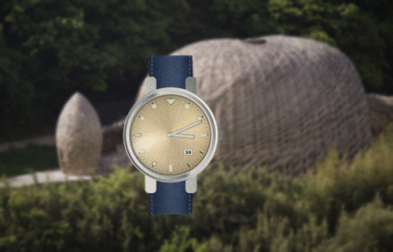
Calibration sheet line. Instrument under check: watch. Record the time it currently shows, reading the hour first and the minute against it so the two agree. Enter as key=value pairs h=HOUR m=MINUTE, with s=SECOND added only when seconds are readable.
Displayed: h=3 m=11
